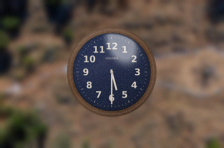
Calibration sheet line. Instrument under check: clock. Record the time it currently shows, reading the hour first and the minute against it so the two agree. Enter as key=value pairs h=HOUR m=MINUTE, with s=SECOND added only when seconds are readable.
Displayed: h=5 m=30
